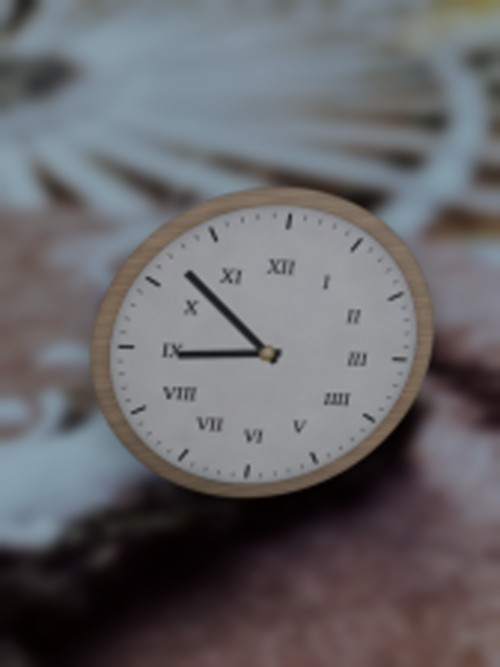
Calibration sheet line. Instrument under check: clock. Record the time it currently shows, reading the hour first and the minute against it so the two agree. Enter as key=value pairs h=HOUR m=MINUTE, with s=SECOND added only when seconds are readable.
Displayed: h=8 m=52
